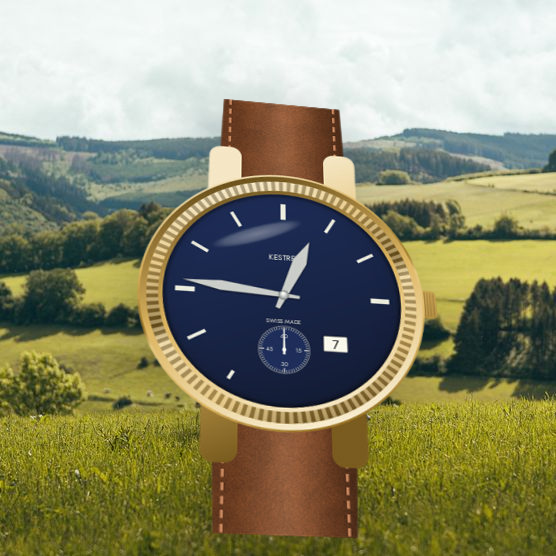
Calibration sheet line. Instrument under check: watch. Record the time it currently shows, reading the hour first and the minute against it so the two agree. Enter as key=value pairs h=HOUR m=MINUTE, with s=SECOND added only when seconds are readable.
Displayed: h=12 m=46
